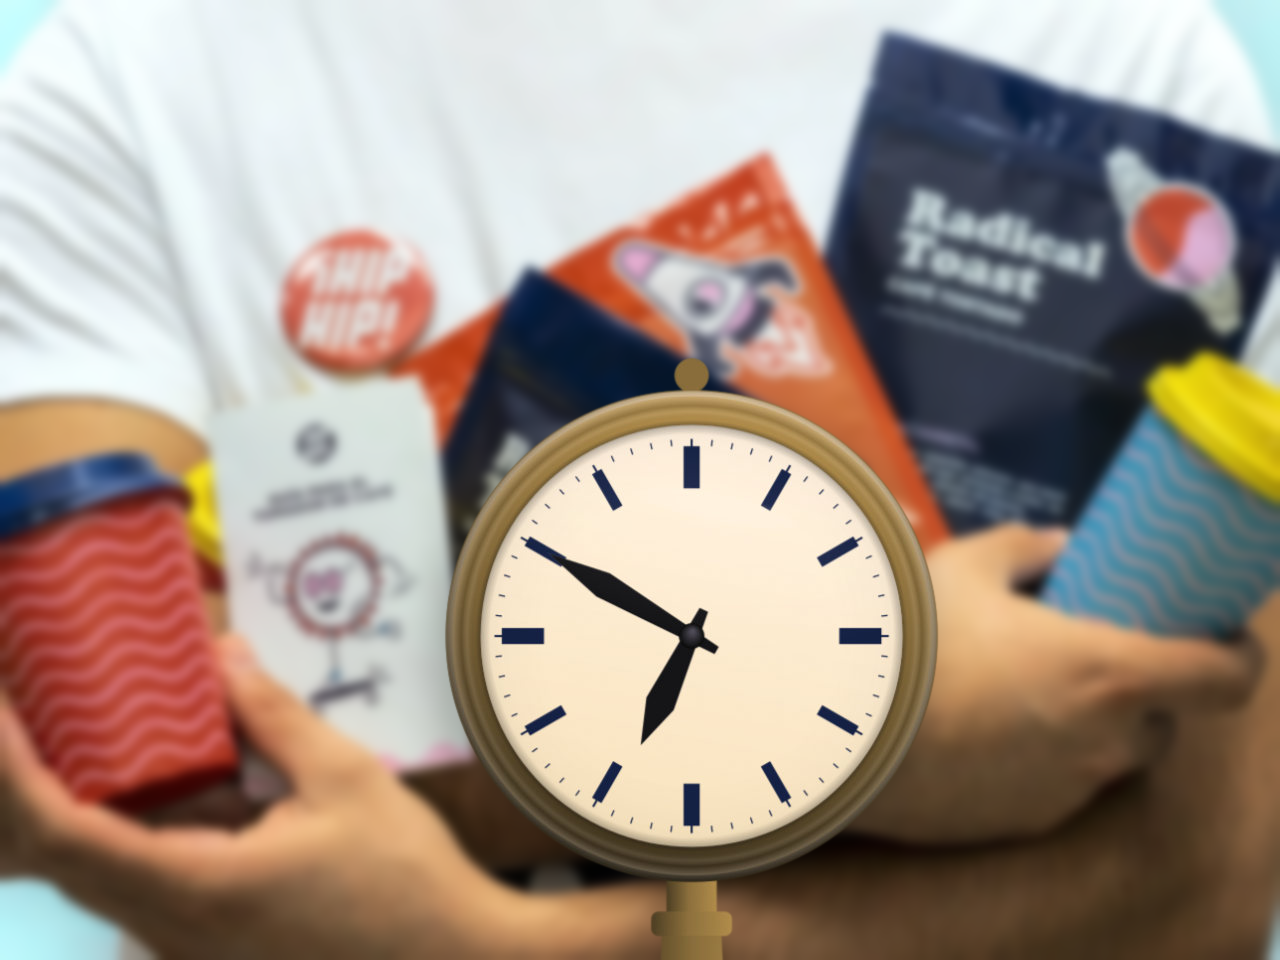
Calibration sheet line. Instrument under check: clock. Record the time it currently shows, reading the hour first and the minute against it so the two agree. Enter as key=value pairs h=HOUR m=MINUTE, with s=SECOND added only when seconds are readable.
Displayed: h=6 m=50
